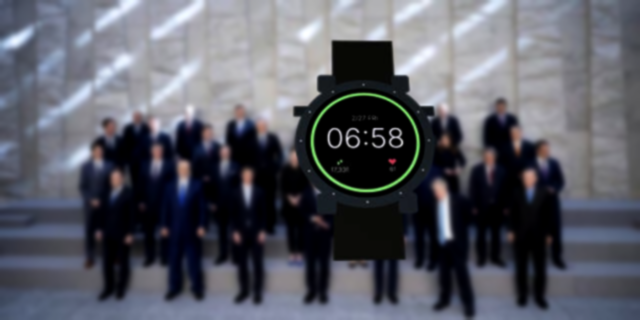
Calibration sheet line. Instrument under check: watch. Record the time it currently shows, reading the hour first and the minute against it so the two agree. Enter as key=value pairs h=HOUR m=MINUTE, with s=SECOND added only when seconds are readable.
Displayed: h=6 m=58
